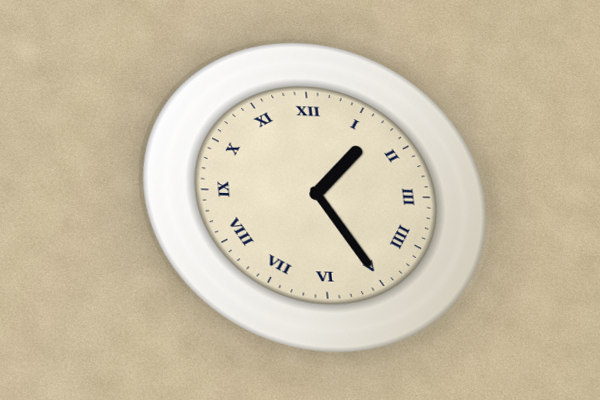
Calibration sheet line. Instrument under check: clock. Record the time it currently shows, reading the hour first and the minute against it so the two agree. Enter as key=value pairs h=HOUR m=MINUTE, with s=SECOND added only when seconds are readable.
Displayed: h=1 m=25
